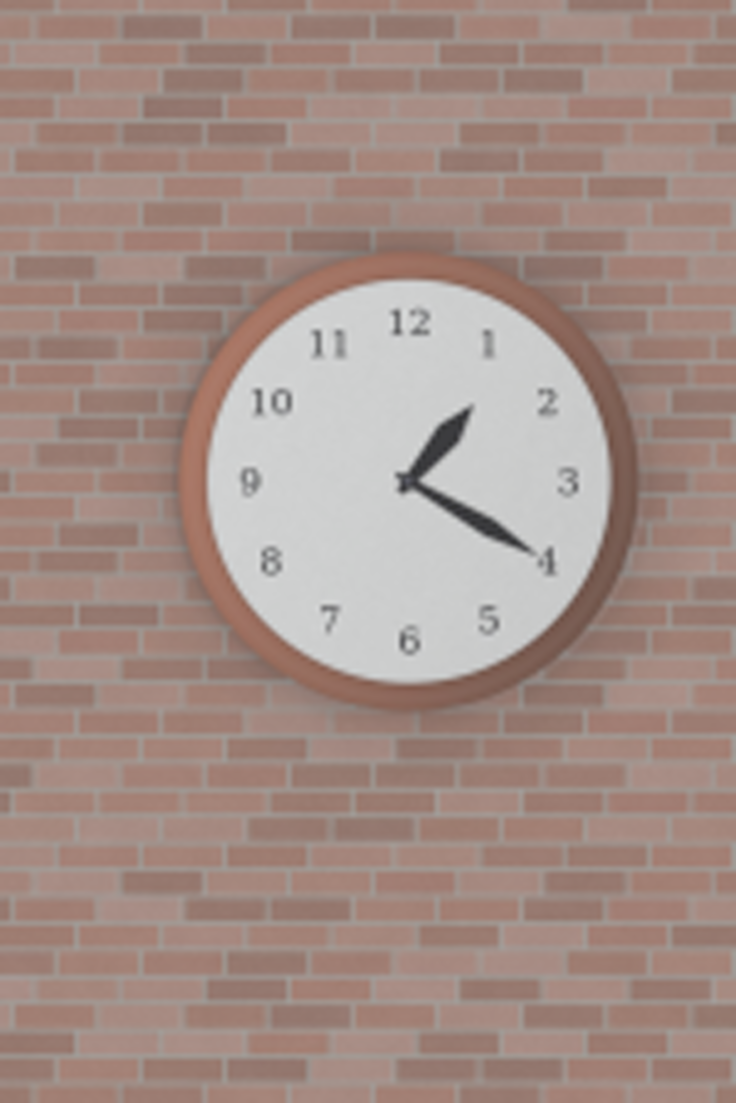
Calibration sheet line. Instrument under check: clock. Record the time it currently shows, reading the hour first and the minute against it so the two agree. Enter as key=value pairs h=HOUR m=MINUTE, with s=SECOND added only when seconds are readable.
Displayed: h=1 m=20
